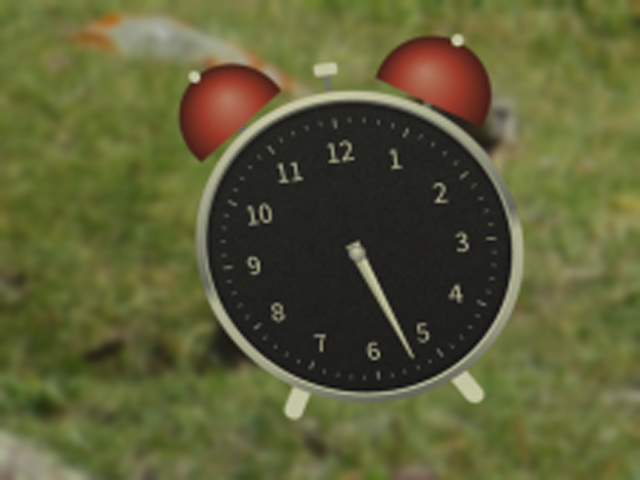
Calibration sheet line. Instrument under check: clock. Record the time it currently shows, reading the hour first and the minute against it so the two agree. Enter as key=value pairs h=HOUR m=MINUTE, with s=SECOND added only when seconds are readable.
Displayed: h=5 m=27
